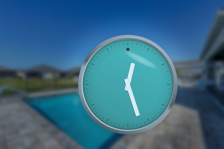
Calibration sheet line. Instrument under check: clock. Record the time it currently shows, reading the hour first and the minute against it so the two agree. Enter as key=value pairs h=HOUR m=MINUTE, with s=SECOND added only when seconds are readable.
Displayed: h=12 m=27
